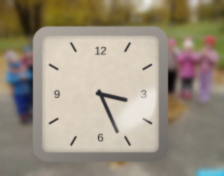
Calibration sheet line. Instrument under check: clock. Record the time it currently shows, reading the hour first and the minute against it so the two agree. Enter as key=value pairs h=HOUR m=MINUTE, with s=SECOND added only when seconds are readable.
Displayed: h=3 m=26
